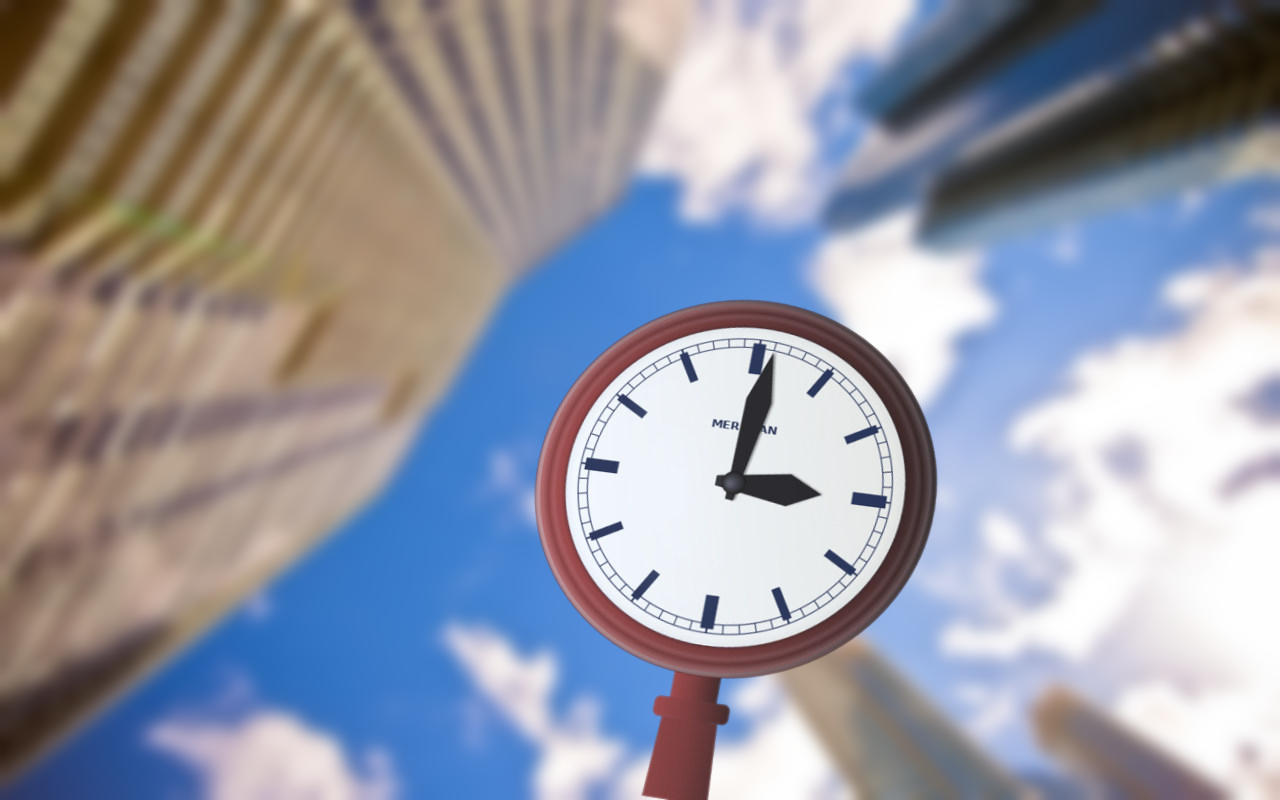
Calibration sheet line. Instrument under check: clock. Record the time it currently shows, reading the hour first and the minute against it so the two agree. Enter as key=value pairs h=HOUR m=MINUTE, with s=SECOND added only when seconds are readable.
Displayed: h=3 m=1
